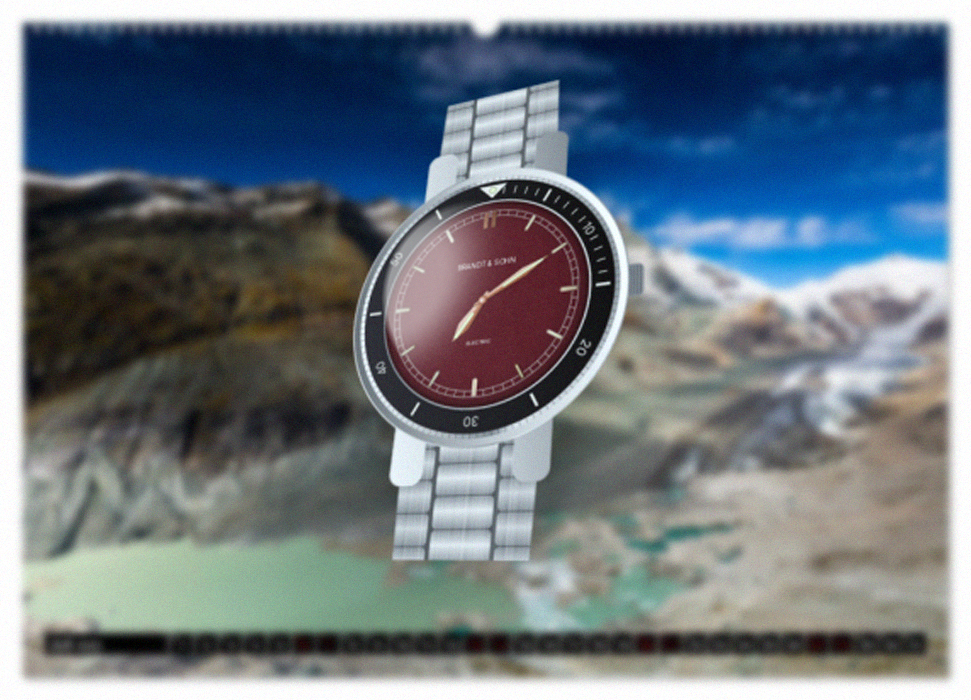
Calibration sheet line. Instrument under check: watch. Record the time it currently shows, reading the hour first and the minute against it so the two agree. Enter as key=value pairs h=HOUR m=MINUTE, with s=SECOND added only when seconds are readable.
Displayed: h=7 m=10
